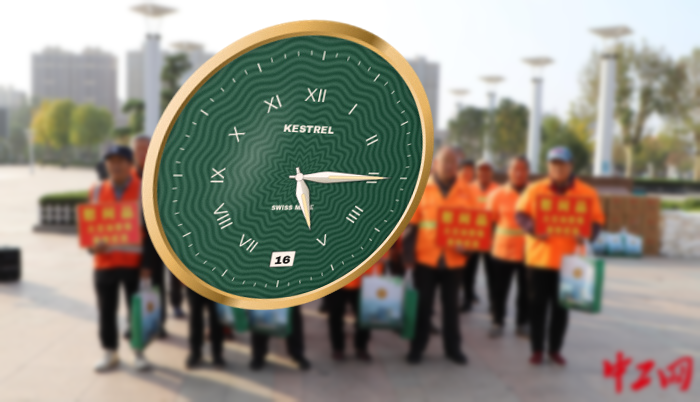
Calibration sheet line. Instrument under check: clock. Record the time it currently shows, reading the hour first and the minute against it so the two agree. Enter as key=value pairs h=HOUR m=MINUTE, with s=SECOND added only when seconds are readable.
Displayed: h=5 m=15
